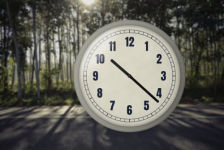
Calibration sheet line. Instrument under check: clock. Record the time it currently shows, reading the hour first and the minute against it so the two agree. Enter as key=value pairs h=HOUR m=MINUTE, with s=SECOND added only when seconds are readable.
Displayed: h=10 m=22
